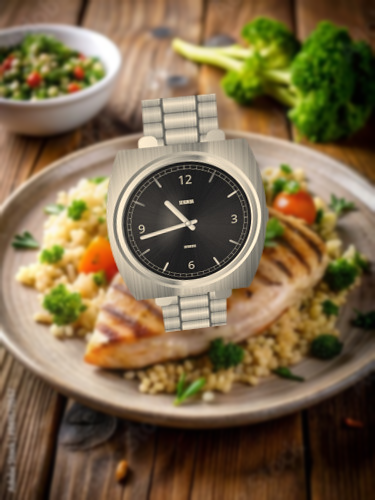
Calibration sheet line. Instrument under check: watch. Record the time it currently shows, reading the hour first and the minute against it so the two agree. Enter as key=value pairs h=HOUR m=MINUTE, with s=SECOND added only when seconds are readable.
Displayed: h=10 m=43
